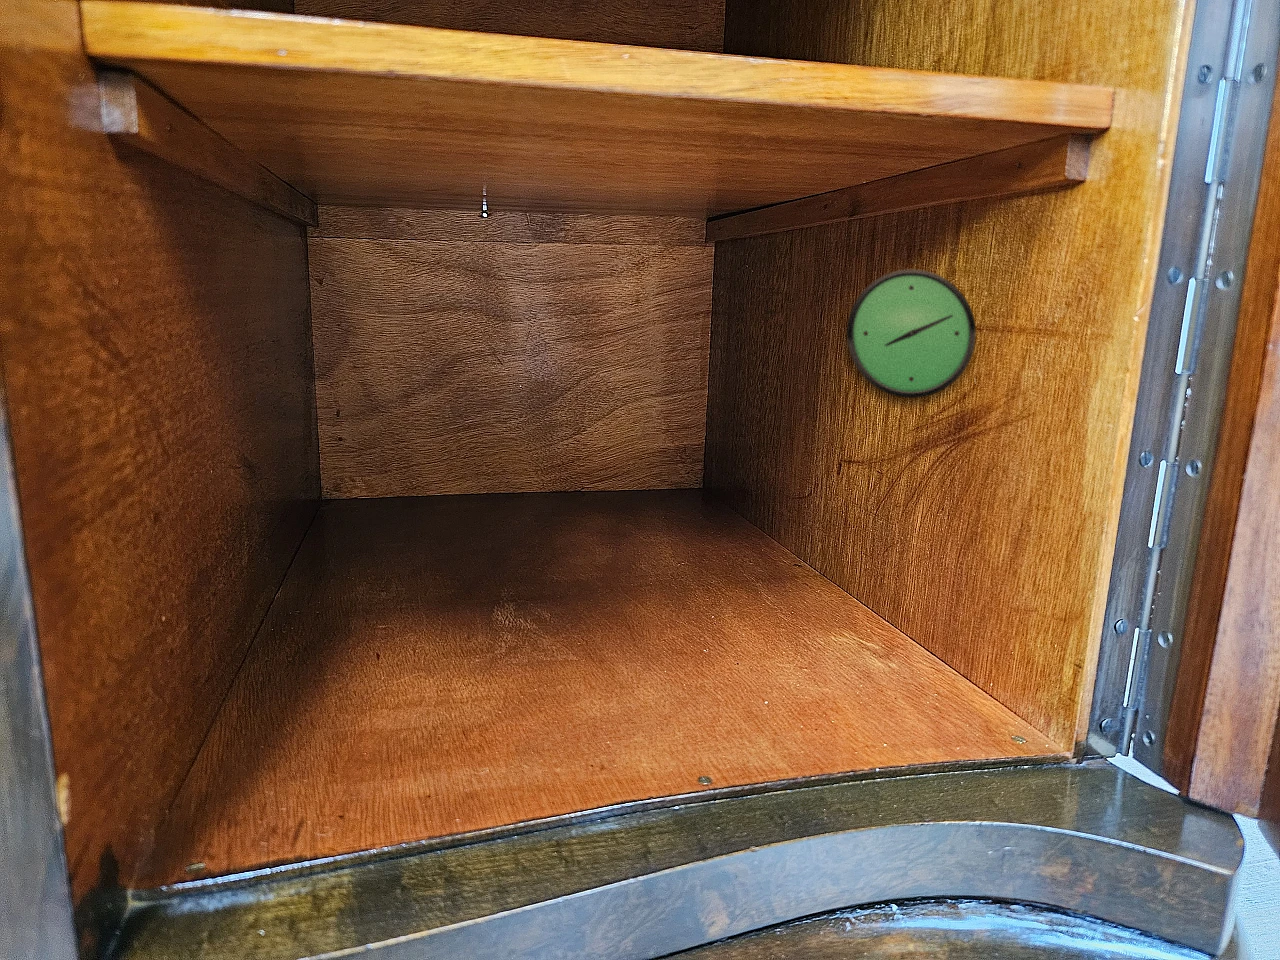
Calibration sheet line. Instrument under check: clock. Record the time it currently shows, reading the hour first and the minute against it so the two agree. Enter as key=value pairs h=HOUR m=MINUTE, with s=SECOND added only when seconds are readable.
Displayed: h=8 m=11
